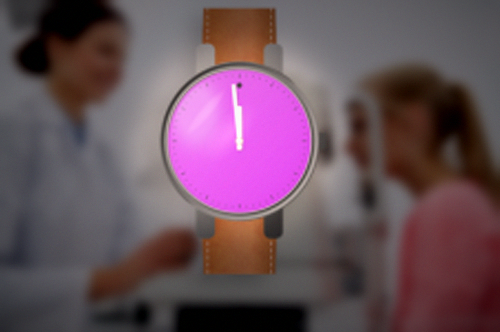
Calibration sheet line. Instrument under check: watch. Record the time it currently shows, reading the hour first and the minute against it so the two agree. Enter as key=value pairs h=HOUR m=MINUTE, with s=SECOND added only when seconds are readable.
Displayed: h=11 m=59
